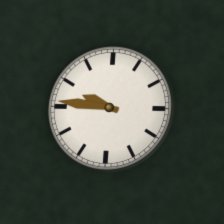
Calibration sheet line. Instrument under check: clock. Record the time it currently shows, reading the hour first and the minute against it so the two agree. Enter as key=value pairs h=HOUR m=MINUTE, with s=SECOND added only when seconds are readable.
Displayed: h=9 m=46
